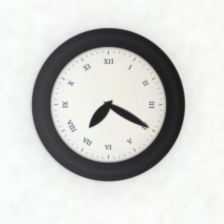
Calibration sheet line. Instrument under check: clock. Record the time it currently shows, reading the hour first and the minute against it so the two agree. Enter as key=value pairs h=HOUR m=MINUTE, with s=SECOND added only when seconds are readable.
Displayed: h=7 m=20
